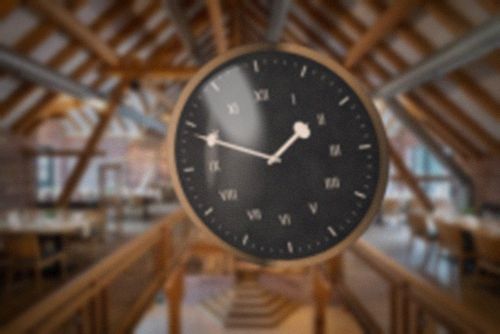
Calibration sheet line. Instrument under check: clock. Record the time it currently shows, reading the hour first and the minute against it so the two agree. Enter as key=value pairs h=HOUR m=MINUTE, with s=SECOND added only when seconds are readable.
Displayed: h=1 m=49
